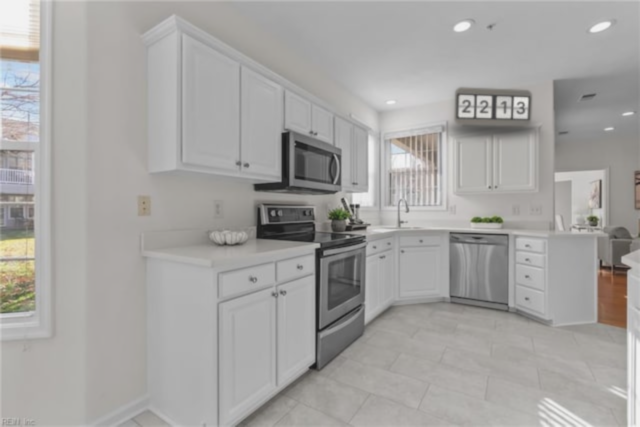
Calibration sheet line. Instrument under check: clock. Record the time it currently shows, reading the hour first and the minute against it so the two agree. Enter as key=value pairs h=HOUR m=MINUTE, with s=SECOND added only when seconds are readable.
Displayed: h=22 m=13
